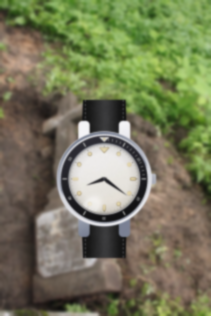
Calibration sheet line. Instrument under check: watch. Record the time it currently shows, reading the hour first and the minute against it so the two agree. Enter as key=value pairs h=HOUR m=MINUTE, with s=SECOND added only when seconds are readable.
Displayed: h=8 m=21
